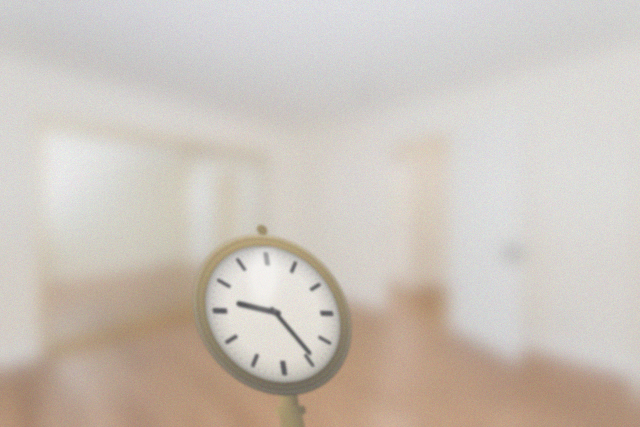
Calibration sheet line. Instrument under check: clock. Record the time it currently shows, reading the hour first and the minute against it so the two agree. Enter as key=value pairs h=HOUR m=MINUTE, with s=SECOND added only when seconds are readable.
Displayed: h=9 m=24
